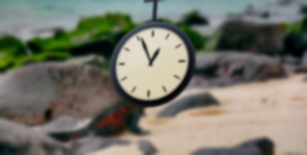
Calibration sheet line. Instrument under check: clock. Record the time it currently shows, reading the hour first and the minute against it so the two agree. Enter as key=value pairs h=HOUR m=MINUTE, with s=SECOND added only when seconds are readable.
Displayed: h=12 m=56
